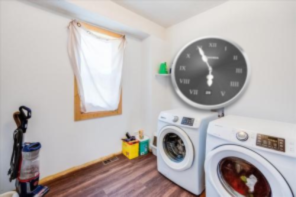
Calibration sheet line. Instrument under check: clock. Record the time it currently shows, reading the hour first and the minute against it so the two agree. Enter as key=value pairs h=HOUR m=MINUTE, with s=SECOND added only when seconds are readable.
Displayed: h=5 m=55
